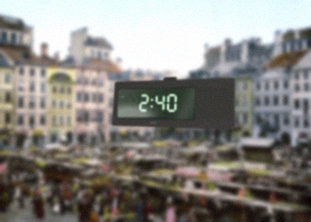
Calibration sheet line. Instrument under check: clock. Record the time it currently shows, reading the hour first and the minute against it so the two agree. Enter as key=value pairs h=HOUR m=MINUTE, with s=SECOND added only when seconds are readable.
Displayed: h=2 m=40
